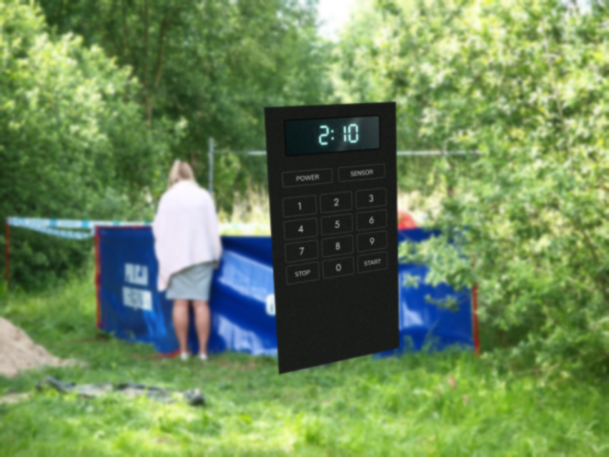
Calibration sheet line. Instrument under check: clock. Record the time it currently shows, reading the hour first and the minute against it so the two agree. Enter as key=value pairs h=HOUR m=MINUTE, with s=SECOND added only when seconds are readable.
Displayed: h=2 m=10
